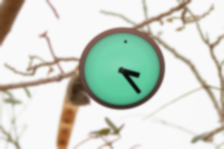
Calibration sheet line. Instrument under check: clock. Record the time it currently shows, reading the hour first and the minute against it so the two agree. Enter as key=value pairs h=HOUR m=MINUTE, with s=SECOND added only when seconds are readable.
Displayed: h=3 m=23
